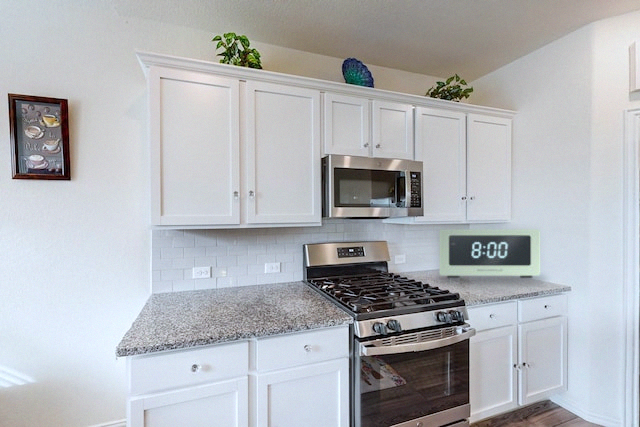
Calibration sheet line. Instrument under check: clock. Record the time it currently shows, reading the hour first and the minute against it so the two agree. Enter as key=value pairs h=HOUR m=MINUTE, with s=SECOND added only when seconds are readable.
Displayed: h=8 m=0
